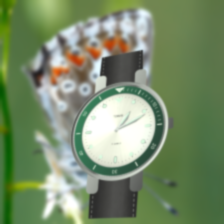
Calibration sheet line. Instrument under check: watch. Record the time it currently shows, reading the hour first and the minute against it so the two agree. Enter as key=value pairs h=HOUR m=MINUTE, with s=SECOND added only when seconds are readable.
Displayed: h=1 m=11
